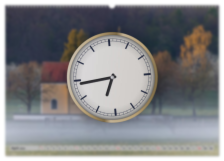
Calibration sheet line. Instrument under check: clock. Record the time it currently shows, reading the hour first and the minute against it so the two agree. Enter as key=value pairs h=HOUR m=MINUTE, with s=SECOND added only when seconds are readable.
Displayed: h=6 m=44
